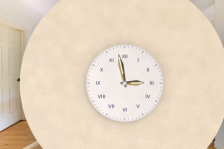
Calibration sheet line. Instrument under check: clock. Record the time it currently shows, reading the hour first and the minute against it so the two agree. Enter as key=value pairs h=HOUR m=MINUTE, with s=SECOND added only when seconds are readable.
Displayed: h=2 m=58
